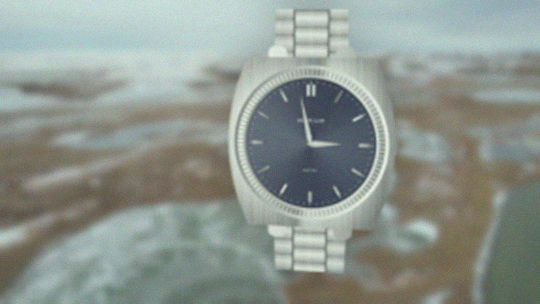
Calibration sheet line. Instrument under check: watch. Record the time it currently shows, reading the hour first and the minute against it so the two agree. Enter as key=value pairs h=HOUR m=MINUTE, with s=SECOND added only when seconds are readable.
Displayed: h=2 m=58
